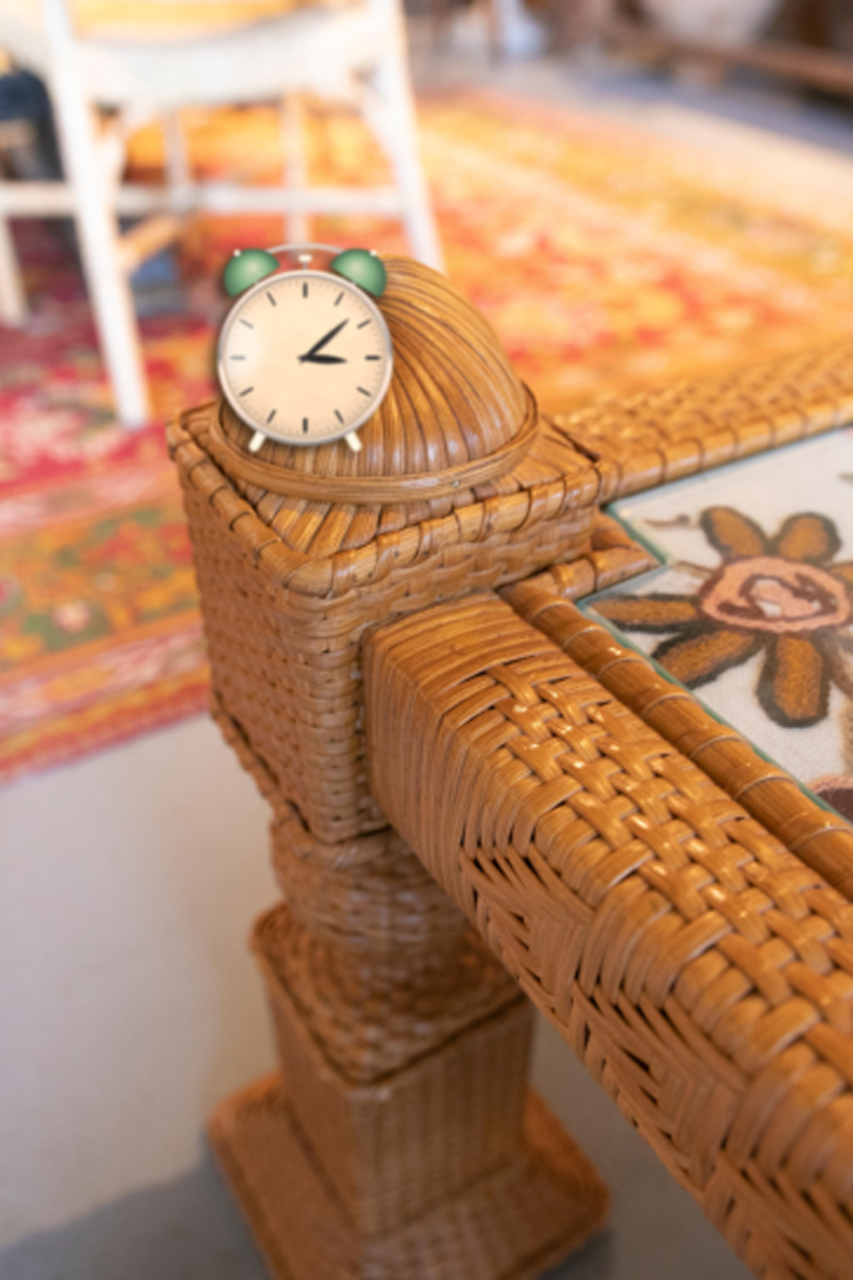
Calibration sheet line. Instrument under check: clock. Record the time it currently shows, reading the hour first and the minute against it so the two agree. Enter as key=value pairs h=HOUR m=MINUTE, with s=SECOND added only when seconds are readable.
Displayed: h=3 m=8
